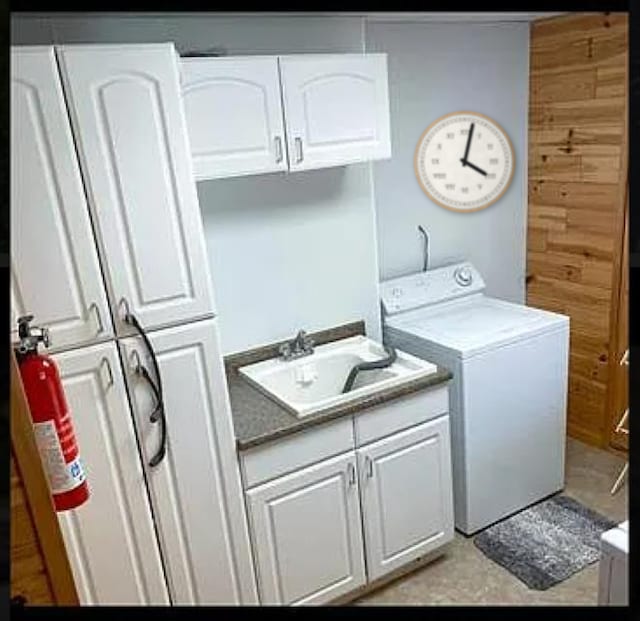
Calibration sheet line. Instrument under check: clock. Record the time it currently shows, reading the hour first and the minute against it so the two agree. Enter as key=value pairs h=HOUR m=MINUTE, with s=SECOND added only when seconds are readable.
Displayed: h=4 m=2
